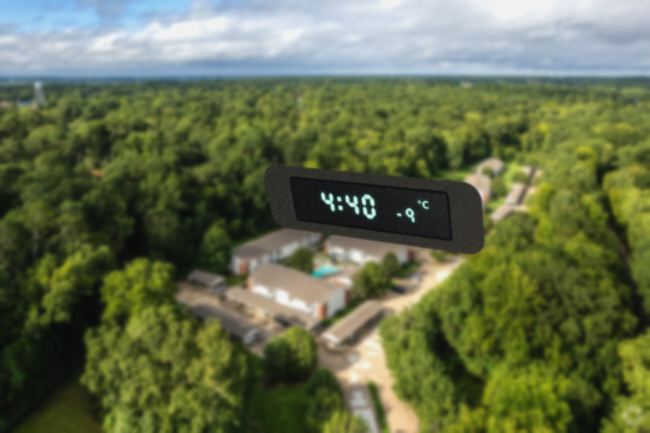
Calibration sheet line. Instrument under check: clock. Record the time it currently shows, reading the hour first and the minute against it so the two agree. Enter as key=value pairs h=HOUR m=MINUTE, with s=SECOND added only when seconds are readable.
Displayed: h=4 m=40
